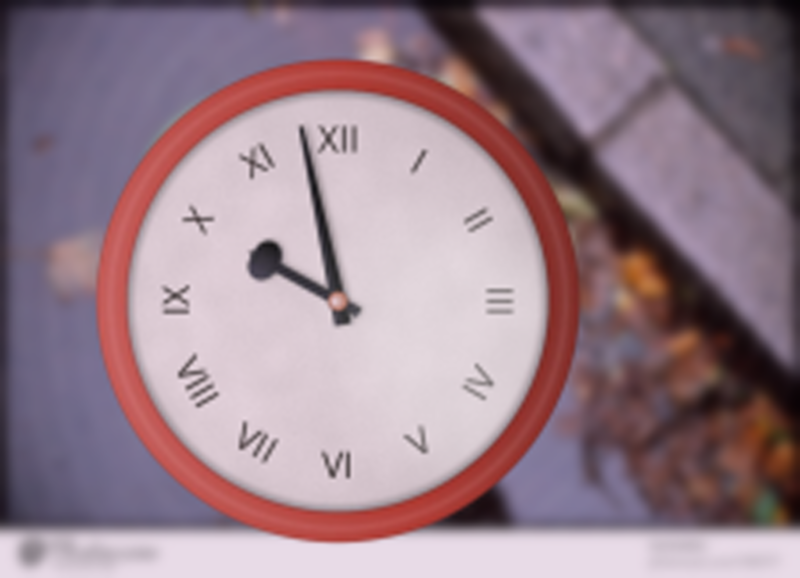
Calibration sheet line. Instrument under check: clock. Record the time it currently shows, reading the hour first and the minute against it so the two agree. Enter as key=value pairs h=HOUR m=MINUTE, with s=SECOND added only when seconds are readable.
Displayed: h=9 m=58
